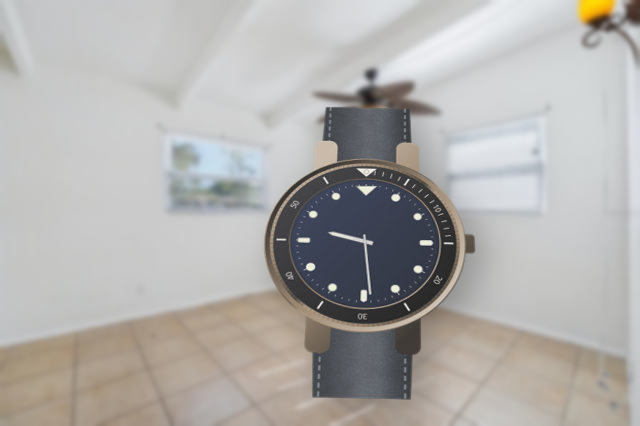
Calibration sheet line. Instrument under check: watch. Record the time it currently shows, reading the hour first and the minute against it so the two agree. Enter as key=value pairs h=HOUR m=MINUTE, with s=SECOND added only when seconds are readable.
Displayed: h=9 m=29
